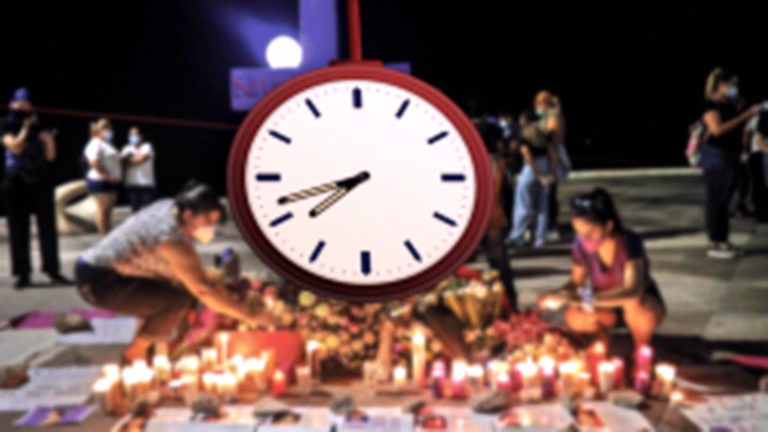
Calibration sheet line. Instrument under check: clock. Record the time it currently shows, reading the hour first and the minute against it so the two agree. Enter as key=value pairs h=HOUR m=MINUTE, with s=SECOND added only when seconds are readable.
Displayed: h=7 m=42
